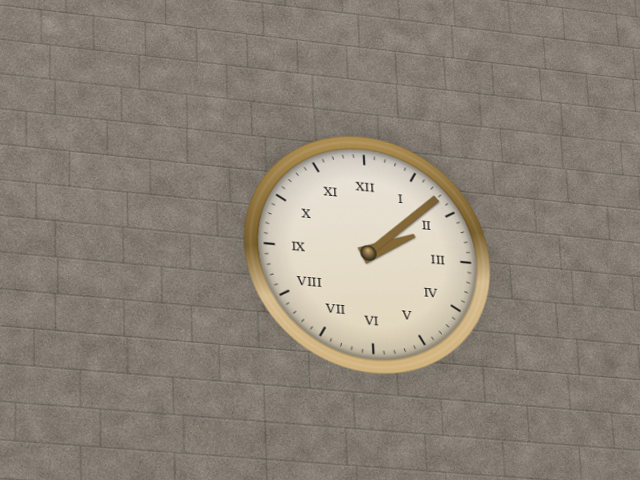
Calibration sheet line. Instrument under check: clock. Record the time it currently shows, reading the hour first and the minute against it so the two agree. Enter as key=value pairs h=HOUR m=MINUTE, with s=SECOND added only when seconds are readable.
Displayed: h=2 m=8
